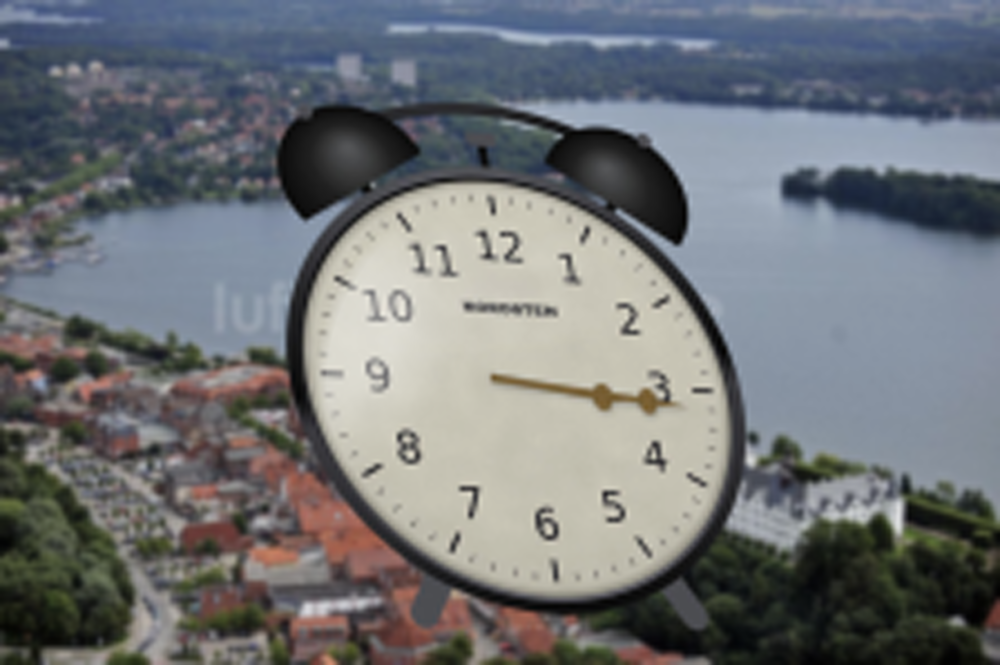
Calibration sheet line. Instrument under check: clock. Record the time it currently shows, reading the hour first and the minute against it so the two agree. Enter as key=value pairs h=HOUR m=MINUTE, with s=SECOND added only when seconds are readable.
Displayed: h=3 m=16
